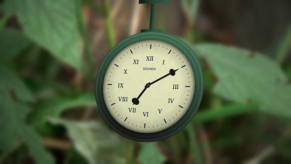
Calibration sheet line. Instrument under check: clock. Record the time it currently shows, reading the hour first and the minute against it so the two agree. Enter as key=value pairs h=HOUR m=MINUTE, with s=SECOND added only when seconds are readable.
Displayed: h=7 m=10
